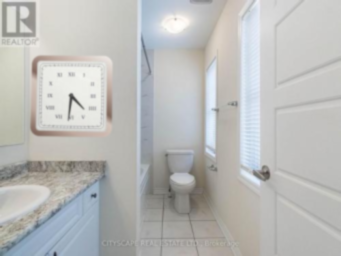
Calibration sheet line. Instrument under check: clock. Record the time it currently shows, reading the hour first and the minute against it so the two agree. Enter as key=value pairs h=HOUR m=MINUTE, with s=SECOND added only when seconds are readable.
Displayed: h=4 m=31
